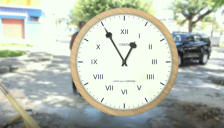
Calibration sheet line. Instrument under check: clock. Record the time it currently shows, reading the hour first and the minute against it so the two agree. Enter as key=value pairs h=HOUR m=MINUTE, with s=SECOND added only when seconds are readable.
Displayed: h=12 m=55
